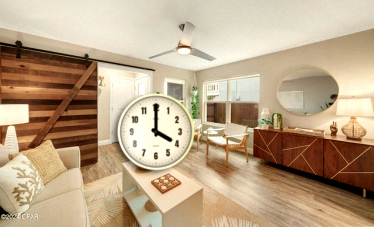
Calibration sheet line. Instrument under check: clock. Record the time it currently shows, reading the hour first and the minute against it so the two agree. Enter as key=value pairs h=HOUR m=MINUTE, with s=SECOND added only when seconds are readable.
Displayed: h=4 m=0
